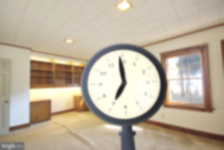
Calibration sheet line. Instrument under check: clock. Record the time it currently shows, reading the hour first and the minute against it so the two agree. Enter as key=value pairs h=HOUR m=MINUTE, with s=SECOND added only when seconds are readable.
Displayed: h=6 m=59
